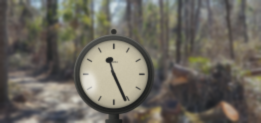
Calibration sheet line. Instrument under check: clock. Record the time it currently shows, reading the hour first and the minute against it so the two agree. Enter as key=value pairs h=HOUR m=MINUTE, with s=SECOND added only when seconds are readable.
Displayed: h=11 m=26
